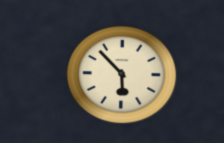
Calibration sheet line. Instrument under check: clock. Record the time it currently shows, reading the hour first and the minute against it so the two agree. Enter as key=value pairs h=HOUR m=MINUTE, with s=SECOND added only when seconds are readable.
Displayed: h=5 m=53
